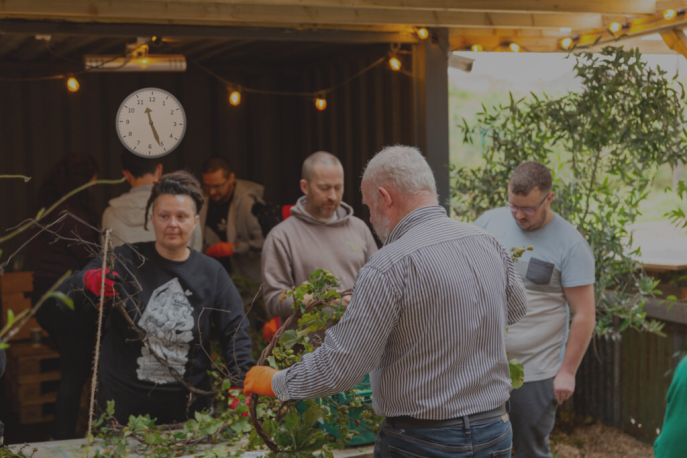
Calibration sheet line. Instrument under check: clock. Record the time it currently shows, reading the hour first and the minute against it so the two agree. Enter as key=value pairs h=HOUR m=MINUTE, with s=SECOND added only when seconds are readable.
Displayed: h=11 m=26
